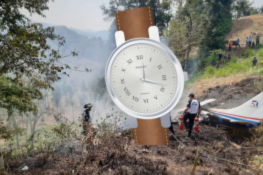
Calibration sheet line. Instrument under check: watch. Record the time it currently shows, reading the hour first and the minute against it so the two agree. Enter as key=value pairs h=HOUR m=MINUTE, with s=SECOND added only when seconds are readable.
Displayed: h=12 m=18
